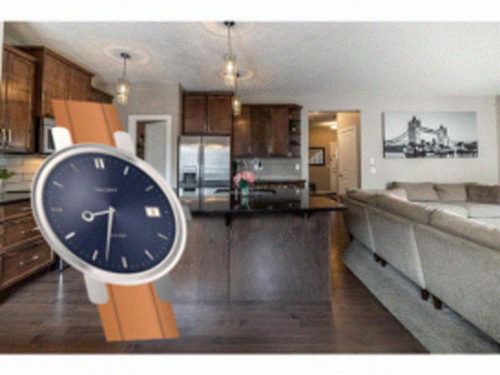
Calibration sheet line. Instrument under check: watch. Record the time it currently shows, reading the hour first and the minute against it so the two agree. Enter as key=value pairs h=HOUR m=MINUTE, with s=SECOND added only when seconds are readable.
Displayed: h=8 m=33
